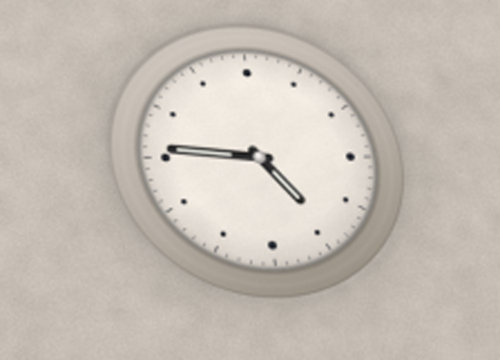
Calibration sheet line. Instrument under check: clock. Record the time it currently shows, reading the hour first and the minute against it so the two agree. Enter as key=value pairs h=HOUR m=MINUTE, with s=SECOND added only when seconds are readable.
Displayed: h=4 m=46
